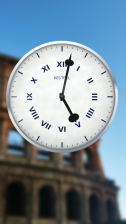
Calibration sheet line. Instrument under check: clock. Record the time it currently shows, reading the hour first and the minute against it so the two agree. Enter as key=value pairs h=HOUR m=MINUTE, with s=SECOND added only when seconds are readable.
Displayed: h=5 m=2
